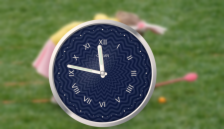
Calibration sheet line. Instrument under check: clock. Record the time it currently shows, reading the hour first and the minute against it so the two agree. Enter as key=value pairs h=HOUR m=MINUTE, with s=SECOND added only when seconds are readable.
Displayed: h=11 m=47
